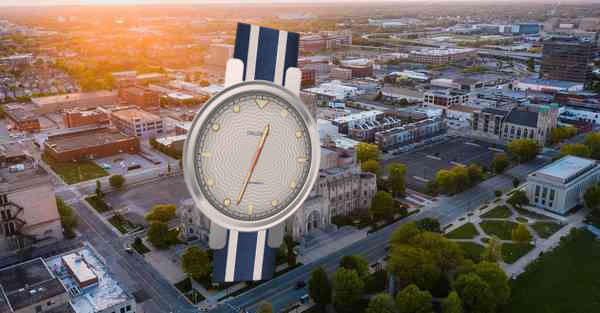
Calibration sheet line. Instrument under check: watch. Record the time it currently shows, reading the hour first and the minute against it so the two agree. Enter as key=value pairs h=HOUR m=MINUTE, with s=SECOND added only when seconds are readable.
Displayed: h=12 m=33
